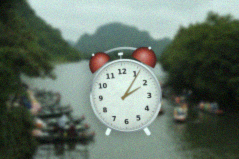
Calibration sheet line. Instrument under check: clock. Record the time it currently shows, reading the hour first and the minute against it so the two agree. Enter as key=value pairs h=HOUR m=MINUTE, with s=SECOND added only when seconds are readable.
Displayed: h=2 m=6
